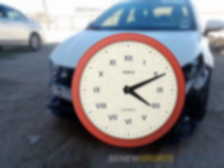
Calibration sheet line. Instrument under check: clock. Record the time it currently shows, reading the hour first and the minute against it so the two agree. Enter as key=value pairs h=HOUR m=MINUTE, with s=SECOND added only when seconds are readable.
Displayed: h=4 m=11
